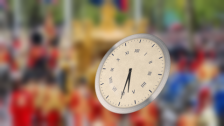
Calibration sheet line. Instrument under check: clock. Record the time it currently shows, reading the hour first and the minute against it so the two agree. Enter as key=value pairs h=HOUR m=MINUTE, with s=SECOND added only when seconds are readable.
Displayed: h=5 m=30
